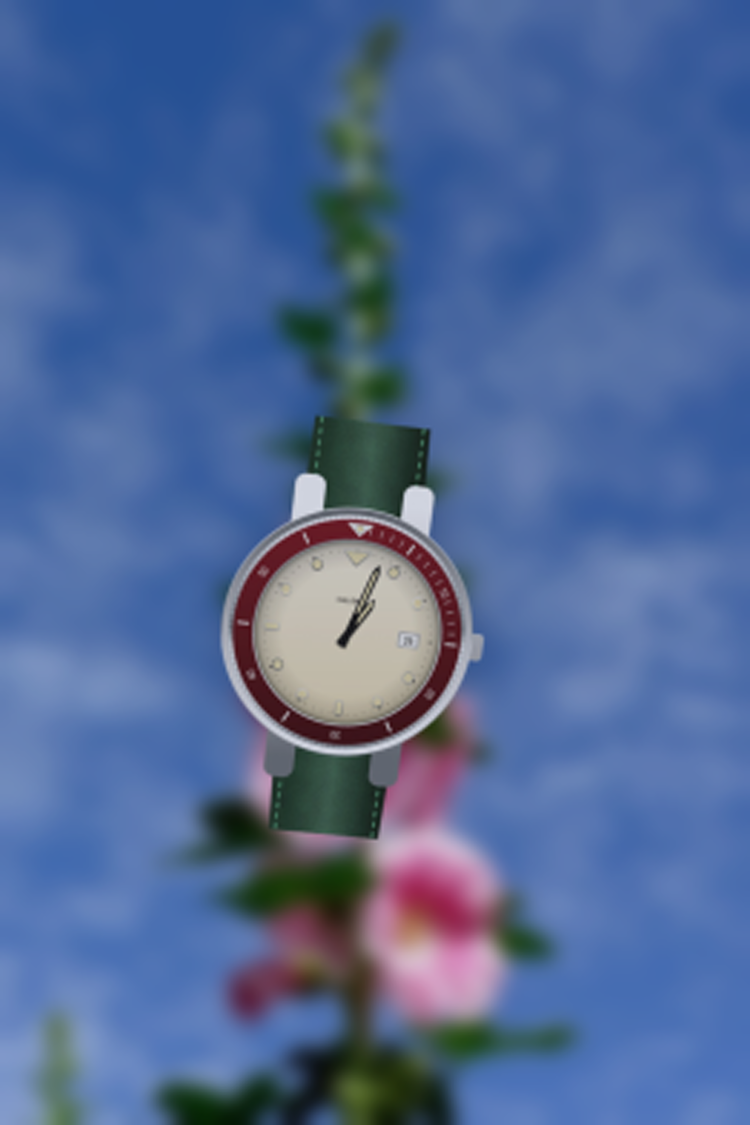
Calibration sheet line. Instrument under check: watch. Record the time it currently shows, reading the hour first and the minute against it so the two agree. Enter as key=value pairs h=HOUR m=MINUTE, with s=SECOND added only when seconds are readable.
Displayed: h=1 m=3
